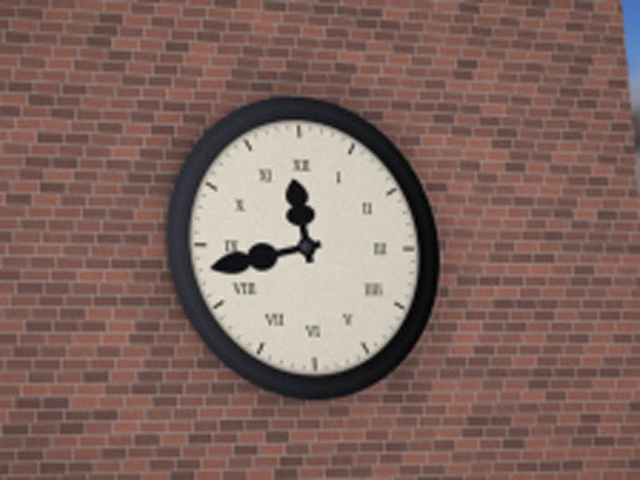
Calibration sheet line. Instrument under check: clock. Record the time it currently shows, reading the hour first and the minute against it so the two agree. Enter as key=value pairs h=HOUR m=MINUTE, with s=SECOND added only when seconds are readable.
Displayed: h=11 m=43
